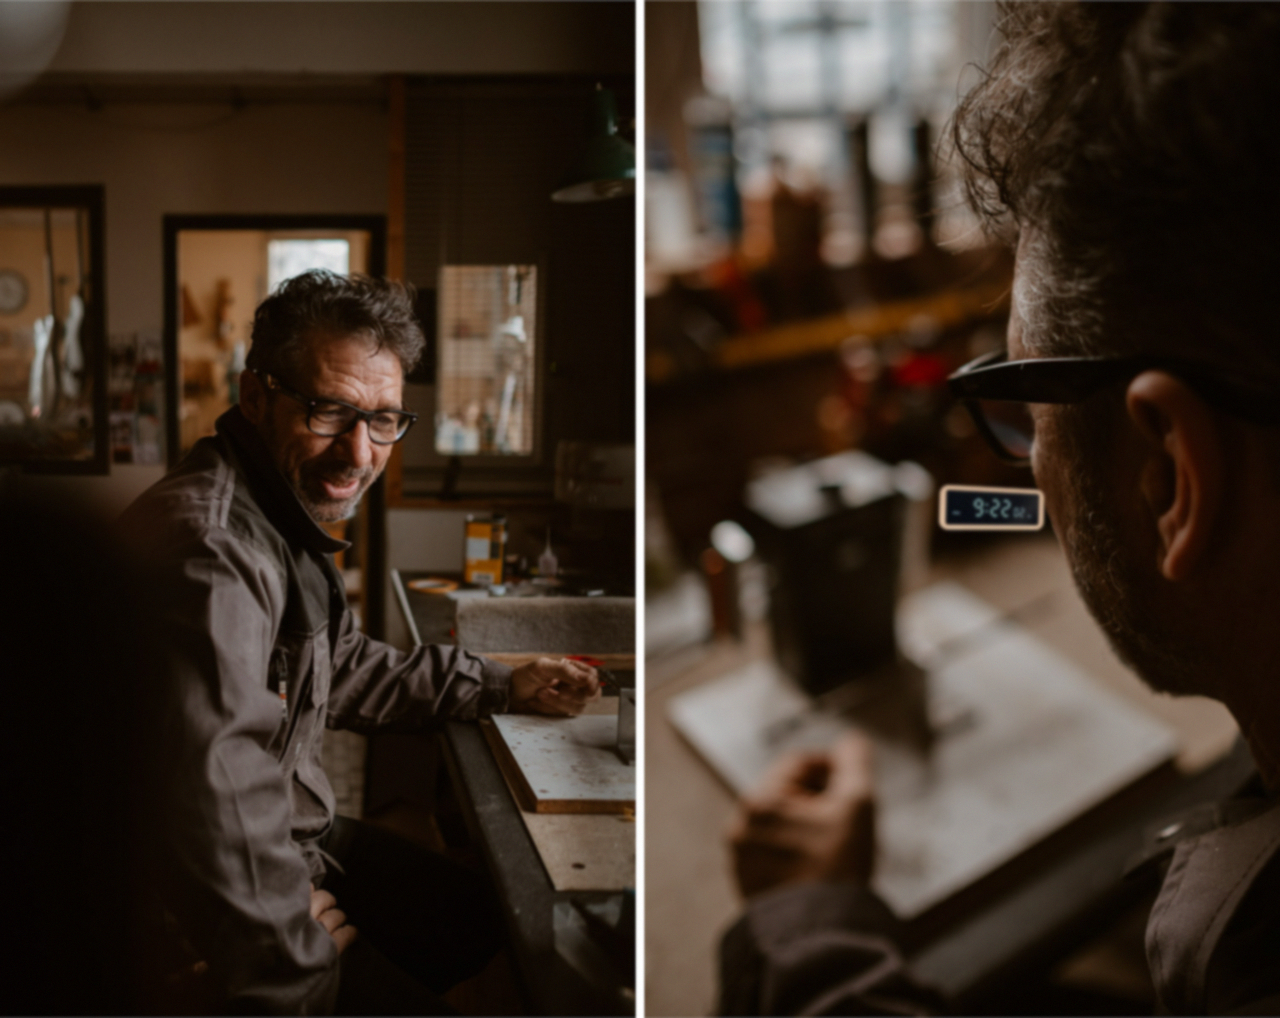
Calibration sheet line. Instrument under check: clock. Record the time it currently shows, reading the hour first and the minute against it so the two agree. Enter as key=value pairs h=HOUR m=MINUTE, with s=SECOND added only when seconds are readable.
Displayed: h=9 m=22
